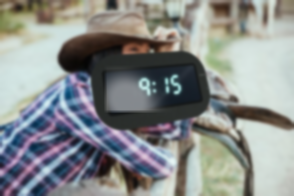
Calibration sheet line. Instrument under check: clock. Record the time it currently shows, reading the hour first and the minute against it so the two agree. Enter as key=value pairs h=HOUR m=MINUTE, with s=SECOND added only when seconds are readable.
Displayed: h=9 m=15
